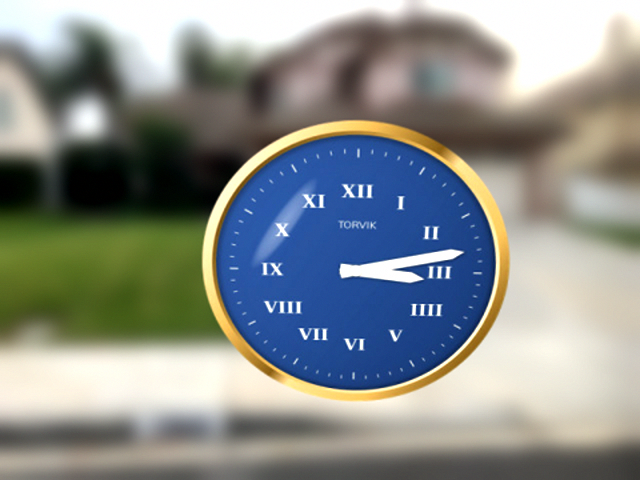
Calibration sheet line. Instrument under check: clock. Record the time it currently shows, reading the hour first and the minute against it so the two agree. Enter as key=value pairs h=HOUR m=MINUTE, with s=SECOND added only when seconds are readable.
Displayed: h=3 m=13
